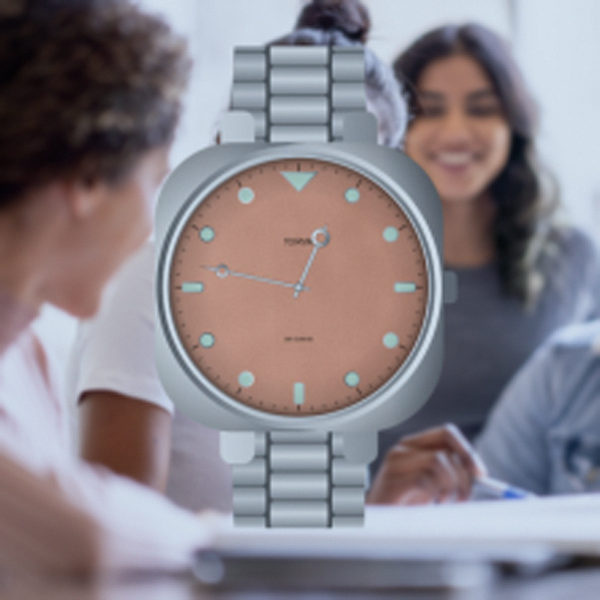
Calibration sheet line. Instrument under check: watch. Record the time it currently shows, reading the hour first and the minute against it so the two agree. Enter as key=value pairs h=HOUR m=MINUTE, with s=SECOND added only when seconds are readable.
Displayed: h=12 m=47
